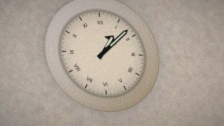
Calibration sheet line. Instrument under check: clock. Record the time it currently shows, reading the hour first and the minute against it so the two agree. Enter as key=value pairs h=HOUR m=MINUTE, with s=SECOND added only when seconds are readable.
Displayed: h=1 m=8
